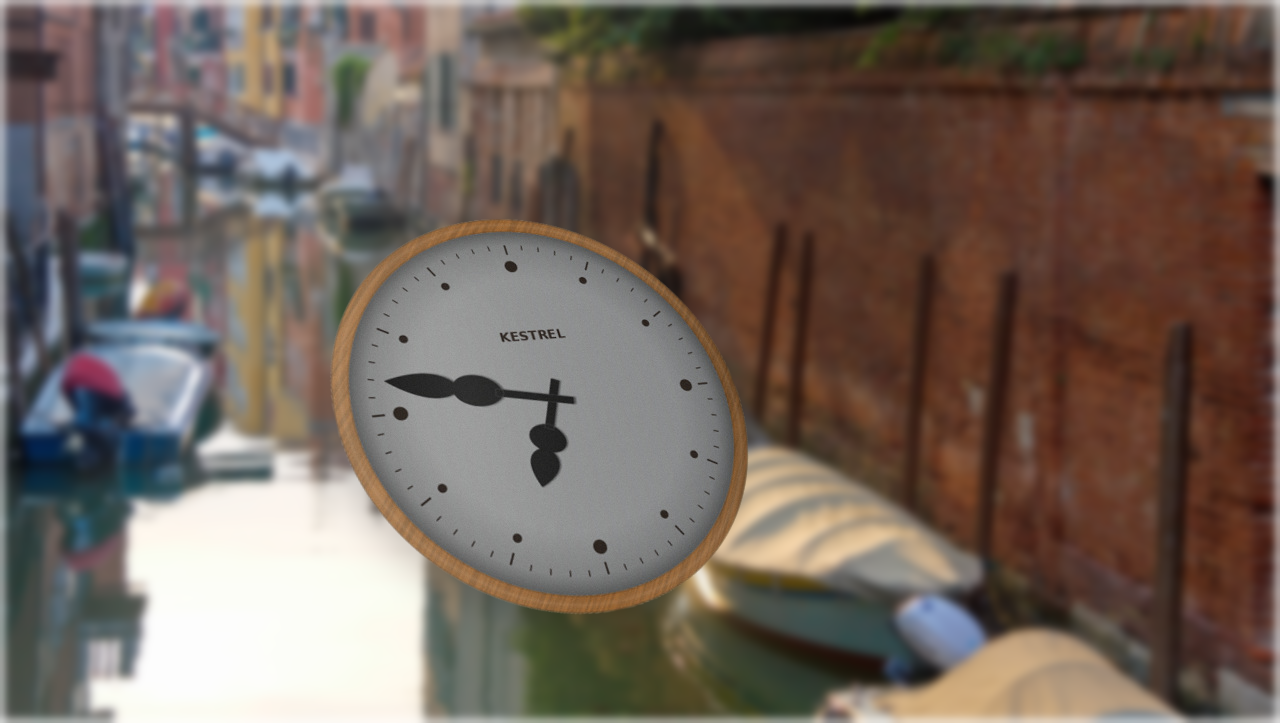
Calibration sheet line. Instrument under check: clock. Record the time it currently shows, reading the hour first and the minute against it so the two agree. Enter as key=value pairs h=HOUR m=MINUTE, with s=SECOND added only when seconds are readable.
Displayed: h=6 m=47
